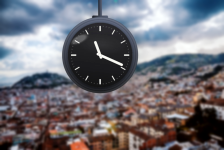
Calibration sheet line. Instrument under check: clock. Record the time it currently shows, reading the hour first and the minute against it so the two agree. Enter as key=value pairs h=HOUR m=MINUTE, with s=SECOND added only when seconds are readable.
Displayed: h=11 m=19
